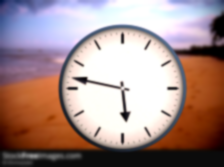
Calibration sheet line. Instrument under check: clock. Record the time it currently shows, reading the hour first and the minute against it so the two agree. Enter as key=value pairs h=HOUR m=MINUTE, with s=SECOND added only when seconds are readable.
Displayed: h=5 m=47
